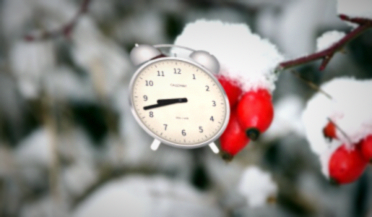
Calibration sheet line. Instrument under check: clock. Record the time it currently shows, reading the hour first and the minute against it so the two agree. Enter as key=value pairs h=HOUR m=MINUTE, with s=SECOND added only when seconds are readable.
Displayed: h=8 m=42
